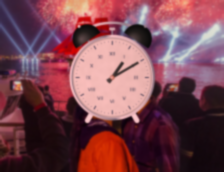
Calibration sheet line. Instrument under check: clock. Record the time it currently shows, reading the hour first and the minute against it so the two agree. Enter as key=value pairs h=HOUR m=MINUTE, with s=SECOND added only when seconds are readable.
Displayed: h=1 m=10
